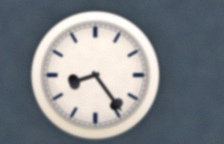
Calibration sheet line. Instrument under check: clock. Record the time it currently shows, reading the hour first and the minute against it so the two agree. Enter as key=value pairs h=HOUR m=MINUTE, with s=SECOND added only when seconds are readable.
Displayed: h=8 m=24
